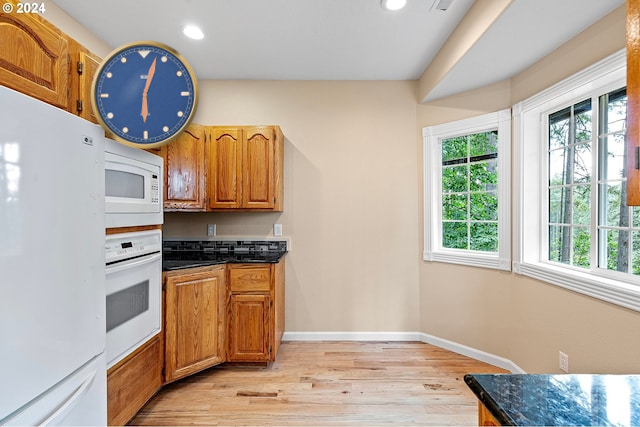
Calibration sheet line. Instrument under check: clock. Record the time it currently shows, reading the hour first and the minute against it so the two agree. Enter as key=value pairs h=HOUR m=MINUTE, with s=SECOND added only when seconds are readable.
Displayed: h=6 m=3
